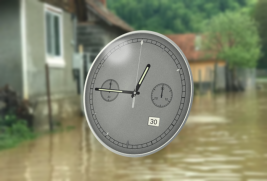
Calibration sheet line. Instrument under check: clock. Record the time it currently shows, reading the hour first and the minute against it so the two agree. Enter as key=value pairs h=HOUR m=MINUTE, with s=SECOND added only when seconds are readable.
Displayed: h=12 m=45
